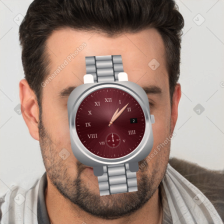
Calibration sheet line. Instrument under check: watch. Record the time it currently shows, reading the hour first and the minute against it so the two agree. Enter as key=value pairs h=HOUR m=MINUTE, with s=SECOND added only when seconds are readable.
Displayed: h=1 m=8
